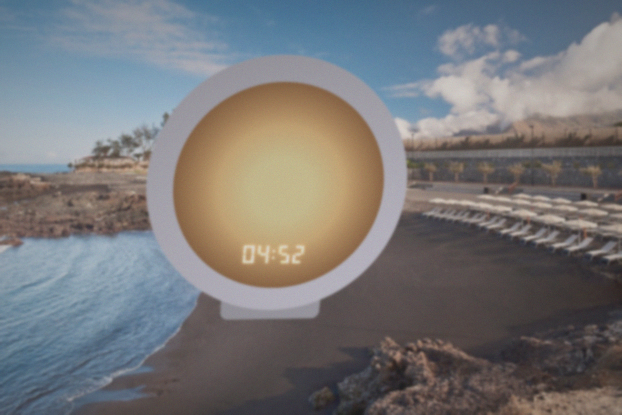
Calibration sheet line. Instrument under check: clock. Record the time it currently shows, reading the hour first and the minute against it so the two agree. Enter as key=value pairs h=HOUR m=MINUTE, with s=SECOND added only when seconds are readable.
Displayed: h=4 m=52
